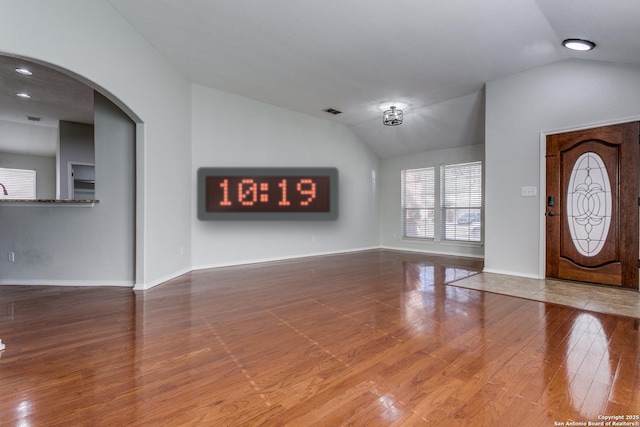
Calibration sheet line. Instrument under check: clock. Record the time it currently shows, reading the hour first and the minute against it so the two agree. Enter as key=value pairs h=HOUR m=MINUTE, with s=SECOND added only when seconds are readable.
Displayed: h=10 m=19
